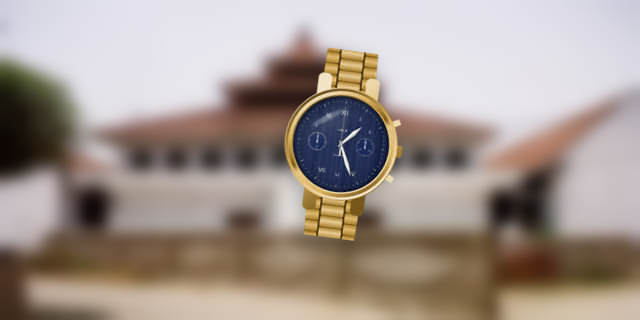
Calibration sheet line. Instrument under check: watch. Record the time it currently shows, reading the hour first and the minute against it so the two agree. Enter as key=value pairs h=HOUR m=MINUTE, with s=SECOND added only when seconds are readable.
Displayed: h=1 m=26
